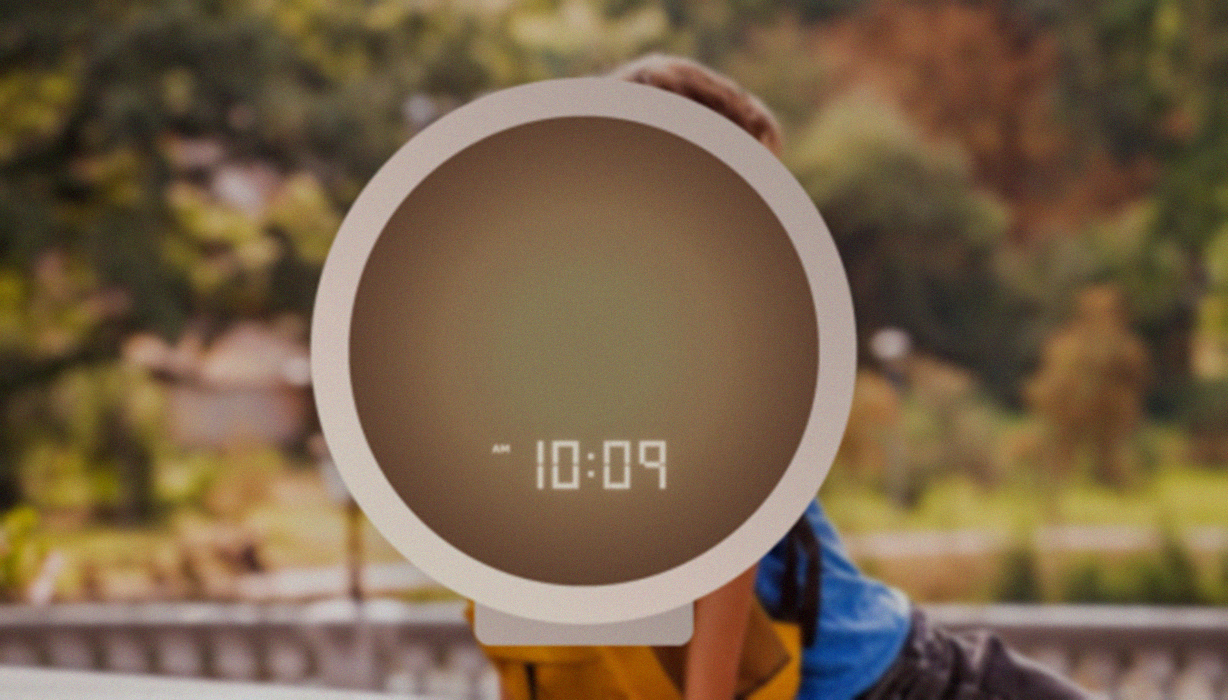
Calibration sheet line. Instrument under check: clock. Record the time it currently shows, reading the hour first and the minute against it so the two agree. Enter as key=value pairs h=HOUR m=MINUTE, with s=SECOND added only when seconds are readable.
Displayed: h=10 m=9
